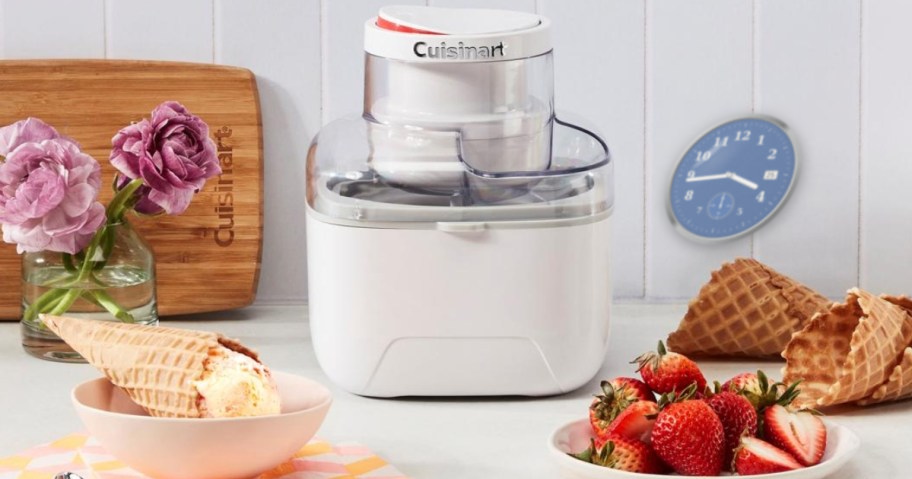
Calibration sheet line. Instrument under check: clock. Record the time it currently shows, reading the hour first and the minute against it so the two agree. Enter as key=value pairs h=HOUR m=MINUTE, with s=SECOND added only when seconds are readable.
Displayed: h=3 m=44
